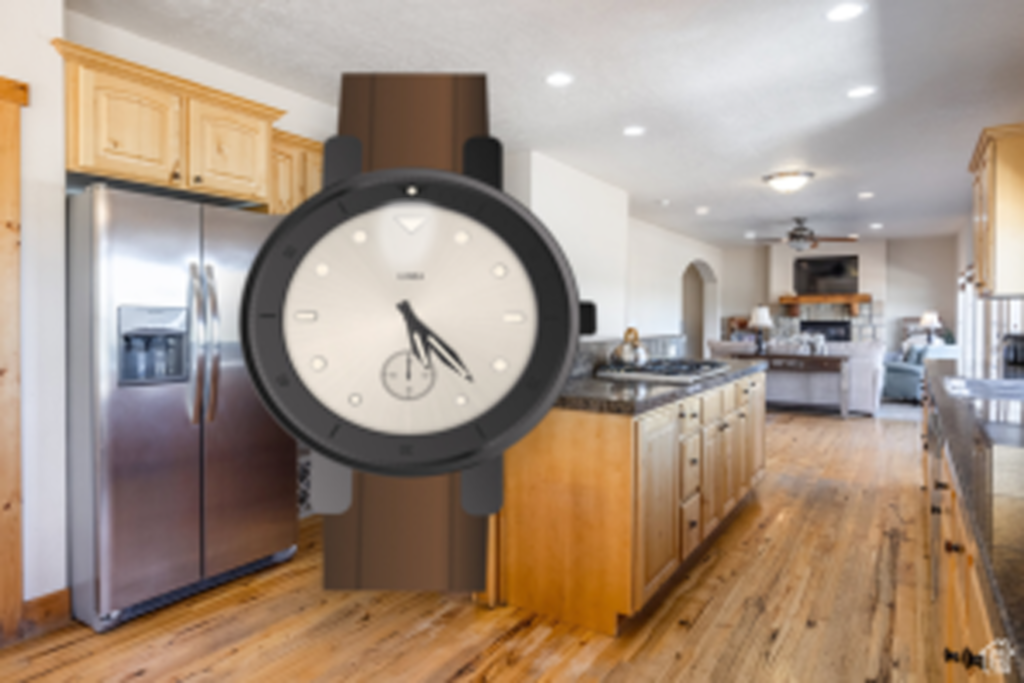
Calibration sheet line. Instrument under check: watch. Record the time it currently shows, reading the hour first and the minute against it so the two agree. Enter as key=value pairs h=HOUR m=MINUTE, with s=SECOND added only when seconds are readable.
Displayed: h=5 m=23
